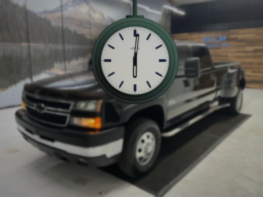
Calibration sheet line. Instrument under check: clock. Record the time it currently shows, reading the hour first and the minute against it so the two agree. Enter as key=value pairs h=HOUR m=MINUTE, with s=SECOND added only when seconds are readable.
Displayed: h=6 m=1
